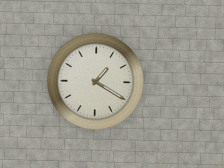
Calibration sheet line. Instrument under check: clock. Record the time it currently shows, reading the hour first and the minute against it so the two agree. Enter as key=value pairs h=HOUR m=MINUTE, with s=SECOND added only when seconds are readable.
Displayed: h=1 m=20
